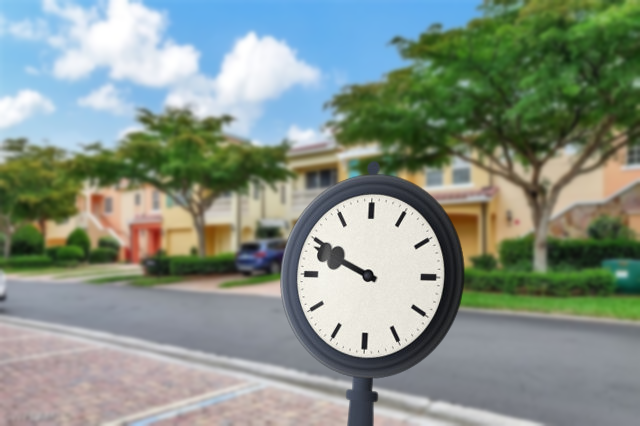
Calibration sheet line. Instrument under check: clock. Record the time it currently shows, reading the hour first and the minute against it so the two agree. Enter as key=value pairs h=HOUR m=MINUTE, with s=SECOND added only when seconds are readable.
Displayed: h=9 m=49
